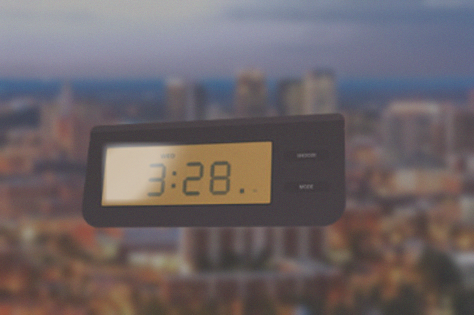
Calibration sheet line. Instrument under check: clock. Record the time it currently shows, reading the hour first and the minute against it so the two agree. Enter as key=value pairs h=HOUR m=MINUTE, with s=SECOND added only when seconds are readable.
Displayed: h=3 m=28
